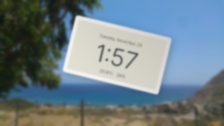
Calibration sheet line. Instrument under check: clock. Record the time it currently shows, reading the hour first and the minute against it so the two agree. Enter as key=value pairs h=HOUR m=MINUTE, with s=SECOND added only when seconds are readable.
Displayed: h=1 m=57
